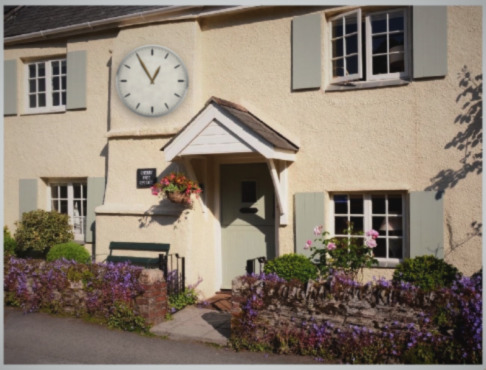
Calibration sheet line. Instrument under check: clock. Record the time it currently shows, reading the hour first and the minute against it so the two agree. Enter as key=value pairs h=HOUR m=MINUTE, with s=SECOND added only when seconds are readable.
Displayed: h=12 m=55
